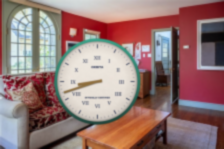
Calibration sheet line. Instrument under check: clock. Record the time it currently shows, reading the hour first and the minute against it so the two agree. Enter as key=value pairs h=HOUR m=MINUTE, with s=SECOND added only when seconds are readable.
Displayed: h=8 m=42
